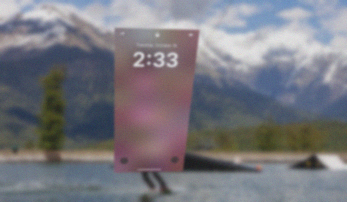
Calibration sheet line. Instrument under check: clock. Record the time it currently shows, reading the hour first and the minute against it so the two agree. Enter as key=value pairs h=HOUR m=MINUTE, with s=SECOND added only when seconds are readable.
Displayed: h=2 m=33
